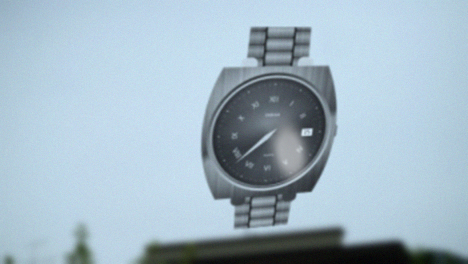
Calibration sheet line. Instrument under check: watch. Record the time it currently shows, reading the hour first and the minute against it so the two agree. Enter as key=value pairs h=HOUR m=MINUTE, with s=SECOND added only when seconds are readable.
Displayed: h=7 m=38
